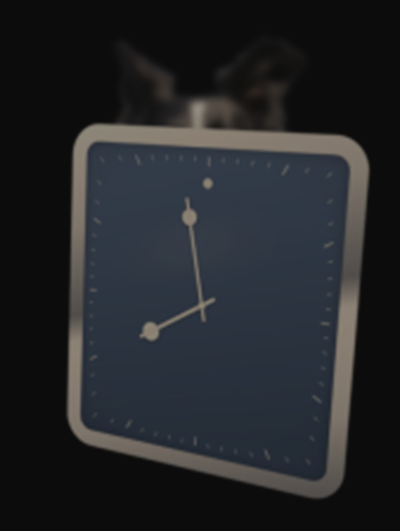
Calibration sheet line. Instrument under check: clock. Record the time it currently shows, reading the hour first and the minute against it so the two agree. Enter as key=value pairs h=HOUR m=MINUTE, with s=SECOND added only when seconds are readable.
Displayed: h=7 m=58
